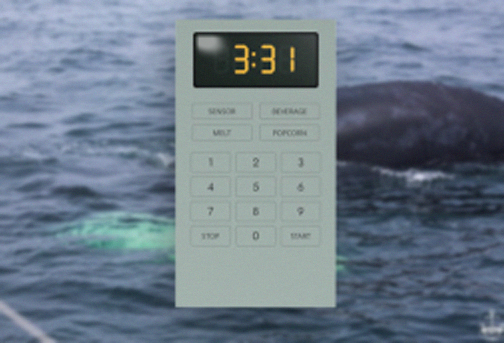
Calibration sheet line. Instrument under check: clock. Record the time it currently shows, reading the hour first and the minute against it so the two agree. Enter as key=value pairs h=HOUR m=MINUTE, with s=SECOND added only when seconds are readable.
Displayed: h=3 m=31
